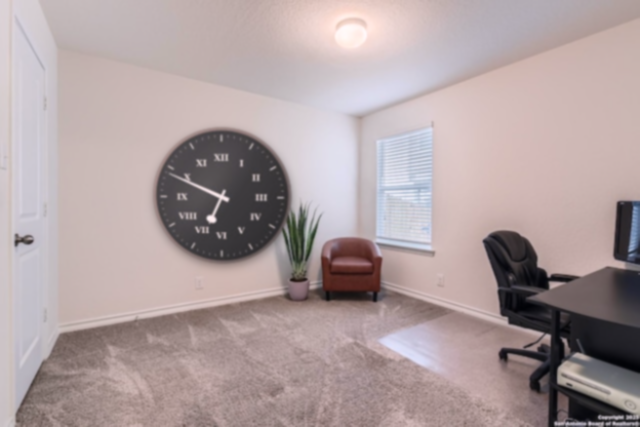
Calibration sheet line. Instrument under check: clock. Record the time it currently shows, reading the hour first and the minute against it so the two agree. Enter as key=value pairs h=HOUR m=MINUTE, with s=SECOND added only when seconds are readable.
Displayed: h=6 m=49
